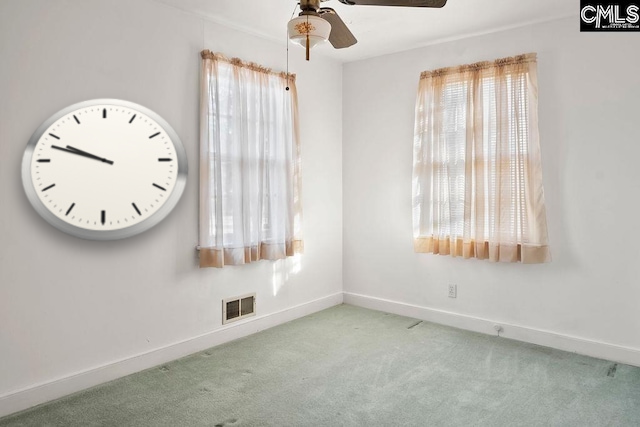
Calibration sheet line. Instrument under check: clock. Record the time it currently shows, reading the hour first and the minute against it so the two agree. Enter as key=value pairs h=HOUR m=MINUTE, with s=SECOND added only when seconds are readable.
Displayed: h=9 m=48
